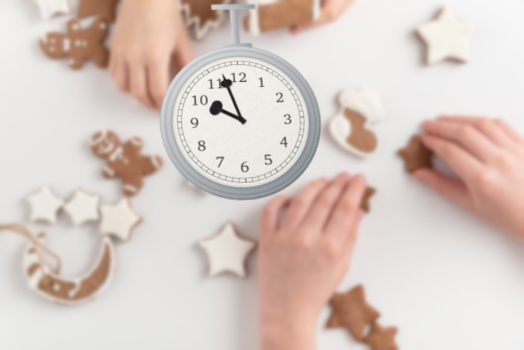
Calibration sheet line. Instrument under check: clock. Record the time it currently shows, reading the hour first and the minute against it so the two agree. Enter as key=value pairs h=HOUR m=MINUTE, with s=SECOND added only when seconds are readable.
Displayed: h=9 m=57
